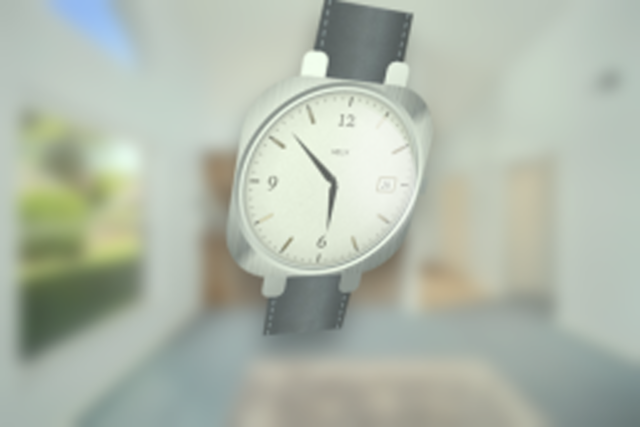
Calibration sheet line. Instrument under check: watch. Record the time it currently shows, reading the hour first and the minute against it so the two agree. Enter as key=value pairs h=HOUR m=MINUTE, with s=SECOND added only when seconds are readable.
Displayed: h=5 m=52
